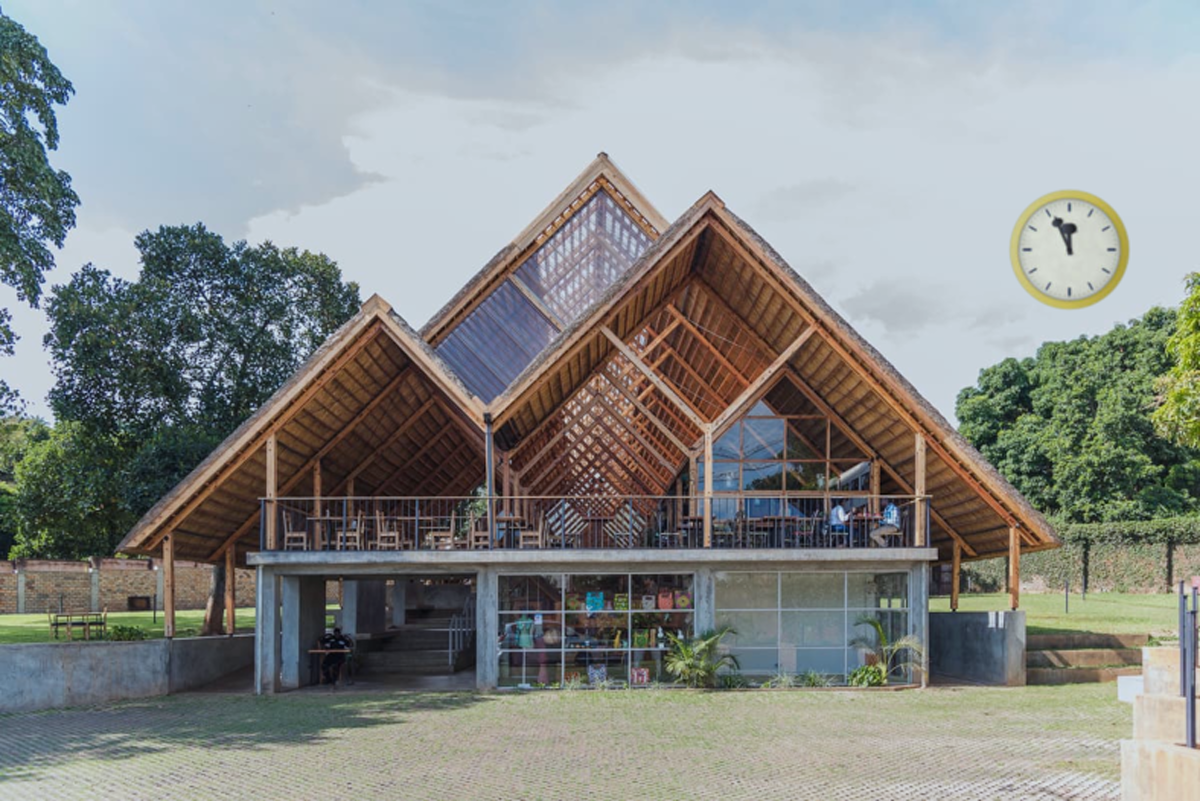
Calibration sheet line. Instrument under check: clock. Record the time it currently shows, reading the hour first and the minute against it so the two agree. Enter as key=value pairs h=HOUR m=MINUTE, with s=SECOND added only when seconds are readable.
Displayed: h=11 m=56
